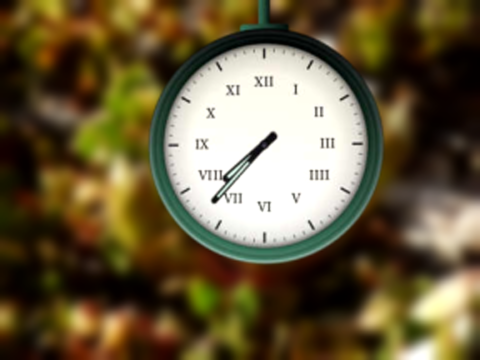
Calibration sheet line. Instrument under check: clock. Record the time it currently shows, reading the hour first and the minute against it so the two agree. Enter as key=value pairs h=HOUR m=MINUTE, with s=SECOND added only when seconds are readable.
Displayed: h=7 m=37
